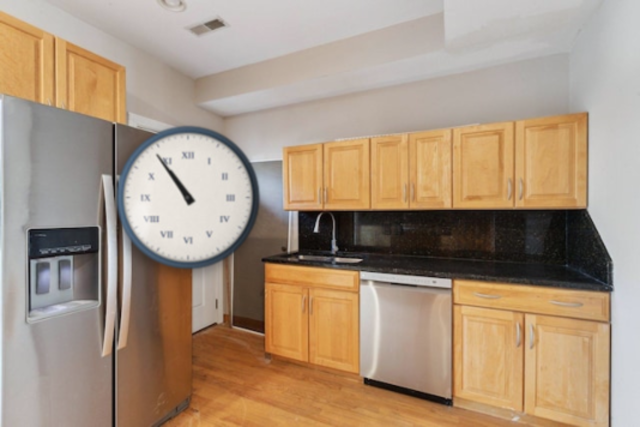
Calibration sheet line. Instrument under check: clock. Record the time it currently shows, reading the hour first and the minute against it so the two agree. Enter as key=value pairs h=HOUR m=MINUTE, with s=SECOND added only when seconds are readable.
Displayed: h=10 m=54
